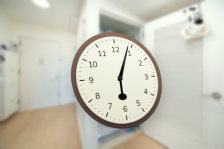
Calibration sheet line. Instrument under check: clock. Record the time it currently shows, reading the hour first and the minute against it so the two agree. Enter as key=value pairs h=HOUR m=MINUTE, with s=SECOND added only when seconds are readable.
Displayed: h=6 m=4
